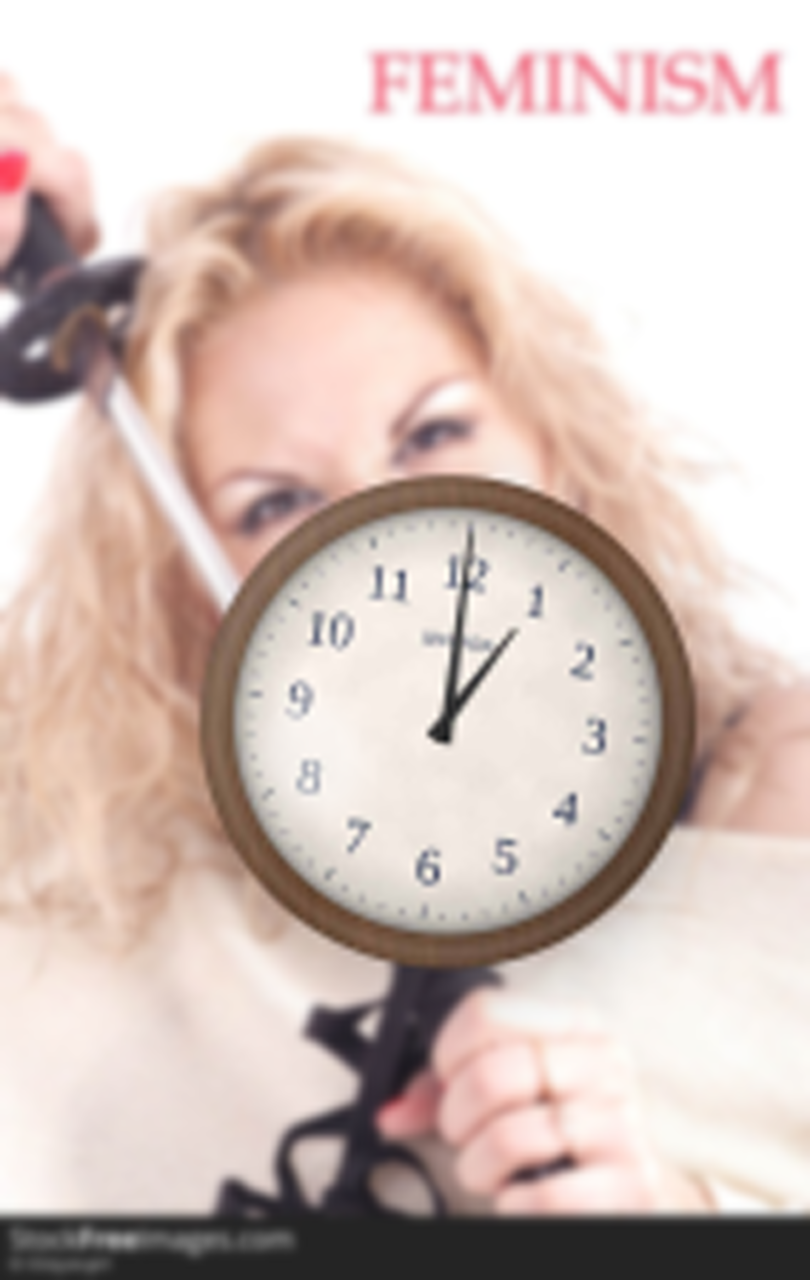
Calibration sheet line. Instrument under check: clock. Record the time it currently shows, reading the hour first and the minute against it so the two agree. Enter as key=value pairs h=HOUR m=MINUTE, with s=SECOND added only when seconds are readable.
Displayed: h=1 m=0
